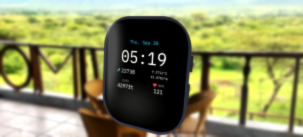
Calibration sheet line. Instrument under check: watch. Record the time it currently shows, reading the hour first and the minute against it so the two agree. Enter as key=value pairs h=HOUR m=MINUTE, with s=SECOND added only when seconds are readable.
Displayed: h=5 m=19
